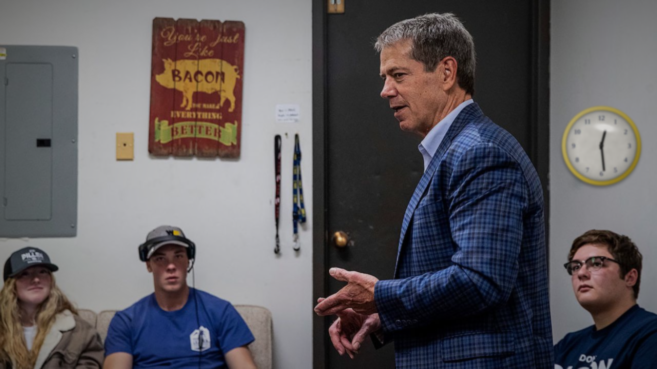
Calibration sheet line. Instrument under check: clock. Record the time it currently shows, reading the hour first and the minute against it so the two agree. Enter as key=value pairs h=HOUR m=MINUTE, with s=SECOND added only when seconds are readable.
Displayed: h=12 m=29
